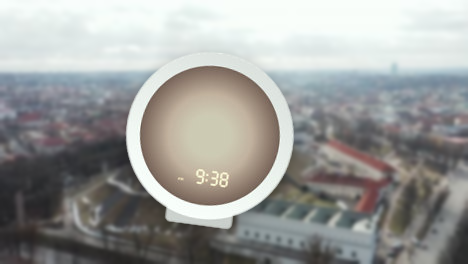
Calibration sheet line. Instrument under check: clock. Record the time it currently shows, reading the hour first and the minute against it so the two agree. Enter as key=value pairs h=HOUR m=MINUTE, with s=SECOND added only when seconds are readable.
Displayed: h=9 m=38
